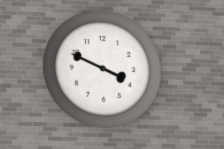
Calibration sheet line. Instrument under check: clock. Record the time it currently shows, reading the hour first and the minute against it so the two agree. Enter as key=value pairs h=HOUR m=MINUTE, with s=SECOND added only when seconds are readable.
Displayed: h=3 m=49
